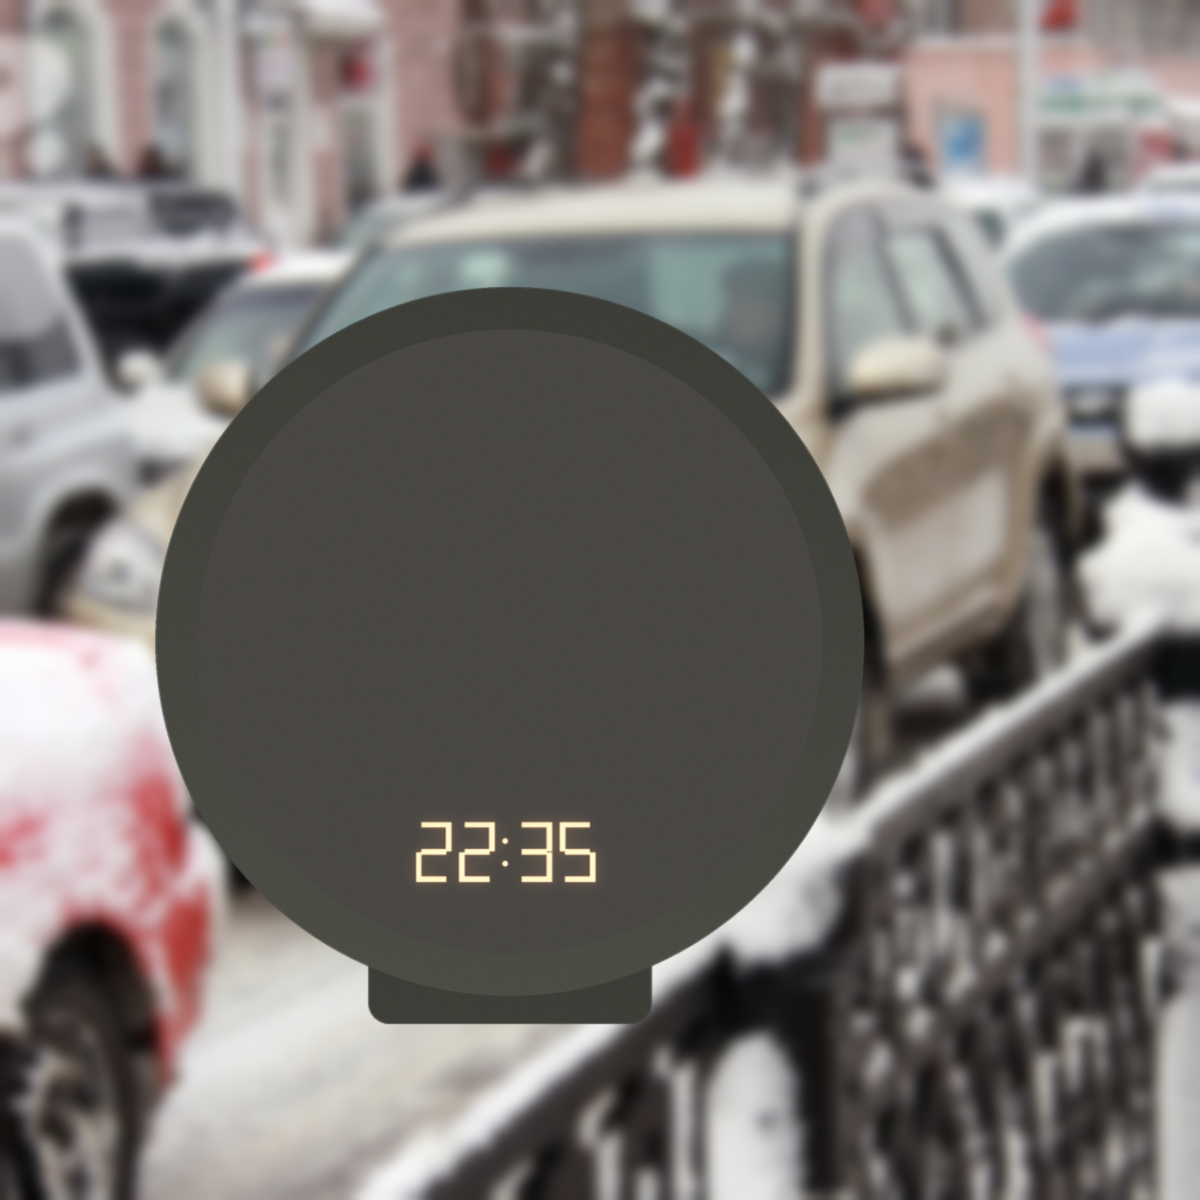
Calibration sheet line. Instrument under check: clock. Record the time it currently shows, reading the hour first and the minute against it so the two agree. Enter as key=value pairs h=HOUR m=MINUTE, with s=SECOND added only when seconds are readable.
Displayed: h=22 m=35
